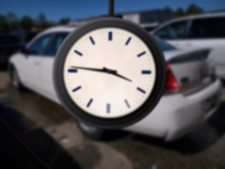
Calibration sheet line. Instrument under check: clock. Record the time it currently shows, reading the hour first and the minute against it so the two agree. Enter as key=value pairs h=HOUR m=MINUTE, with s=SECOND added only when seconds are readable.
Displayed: h=3 m=46
